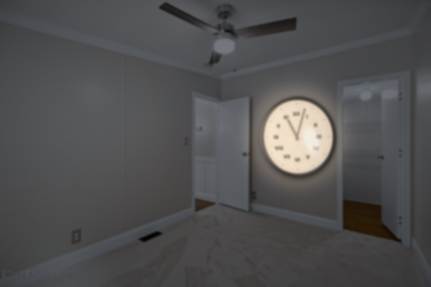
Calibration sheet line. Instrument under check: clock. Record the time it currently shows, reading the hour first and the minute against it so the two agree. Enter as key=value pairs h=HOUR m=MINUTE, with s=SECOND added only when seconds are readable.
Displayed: h=11 m=3
